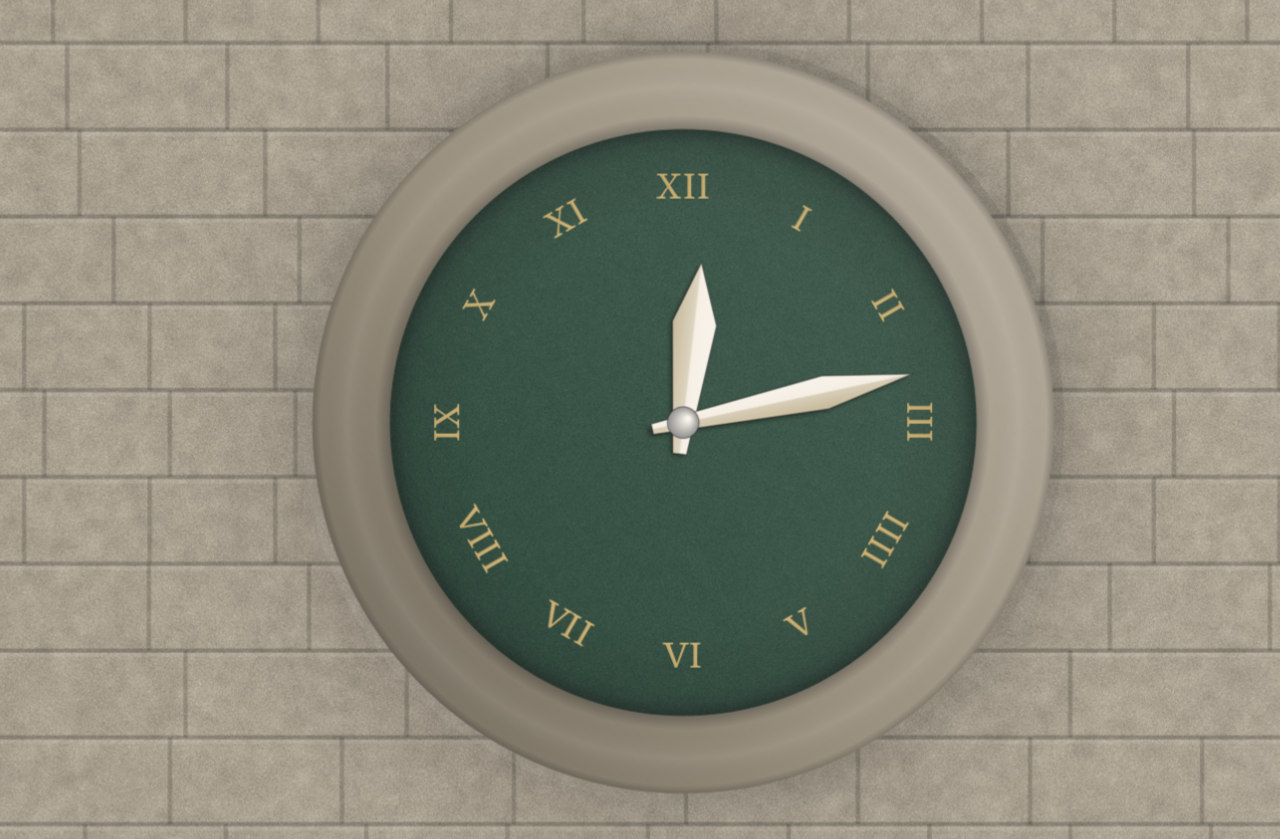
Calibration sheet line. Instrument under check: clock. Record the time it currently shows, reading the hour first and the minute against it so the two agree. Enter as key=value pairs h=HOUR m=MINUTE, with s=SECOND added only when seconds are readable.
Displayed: h=12 m=13
